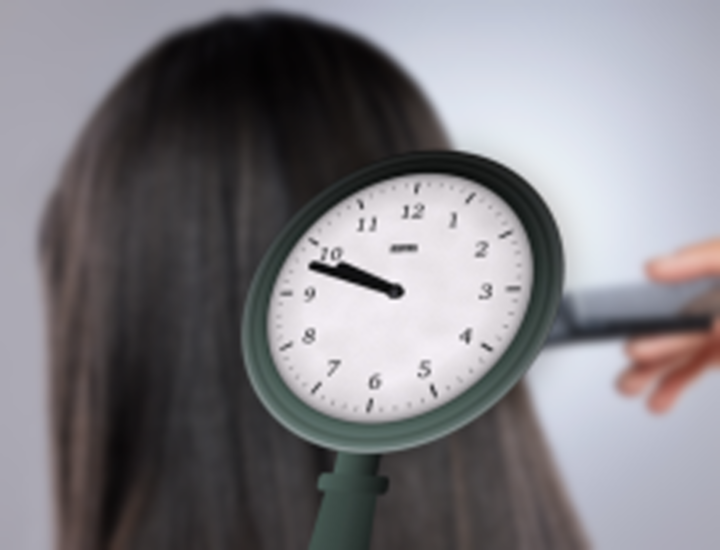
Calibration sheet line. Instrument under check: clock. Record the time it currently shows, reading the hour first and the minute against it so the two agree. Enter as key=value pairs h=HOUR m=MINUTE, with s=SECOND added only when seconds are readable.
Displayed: h=9 m=48
